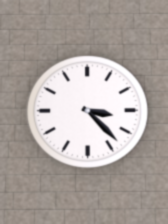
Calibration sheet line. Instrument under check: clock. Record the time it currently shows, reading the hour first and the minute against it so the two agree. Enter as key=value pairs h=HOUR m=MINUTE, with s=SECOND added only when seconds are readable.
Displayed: h=3 m=23
